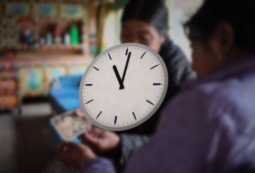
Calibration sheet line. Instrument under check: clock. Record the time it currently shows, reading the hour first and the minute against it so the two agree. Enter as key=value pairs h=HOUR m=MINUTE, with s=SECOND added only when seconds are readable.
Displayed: h=11 m=1
